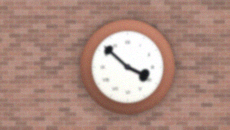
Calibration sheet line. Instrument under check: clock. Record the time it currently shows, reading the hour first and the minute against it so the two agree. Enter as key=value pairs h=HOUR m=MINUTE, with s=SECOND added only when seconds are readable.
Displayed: h=3 m=52
